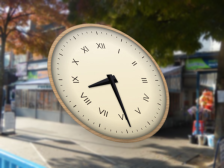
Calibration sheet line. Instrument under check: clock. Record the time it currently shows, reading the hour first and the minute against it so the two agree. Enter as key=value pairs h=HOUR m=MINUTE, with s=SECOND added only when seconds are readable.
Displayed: h=8 m=29
